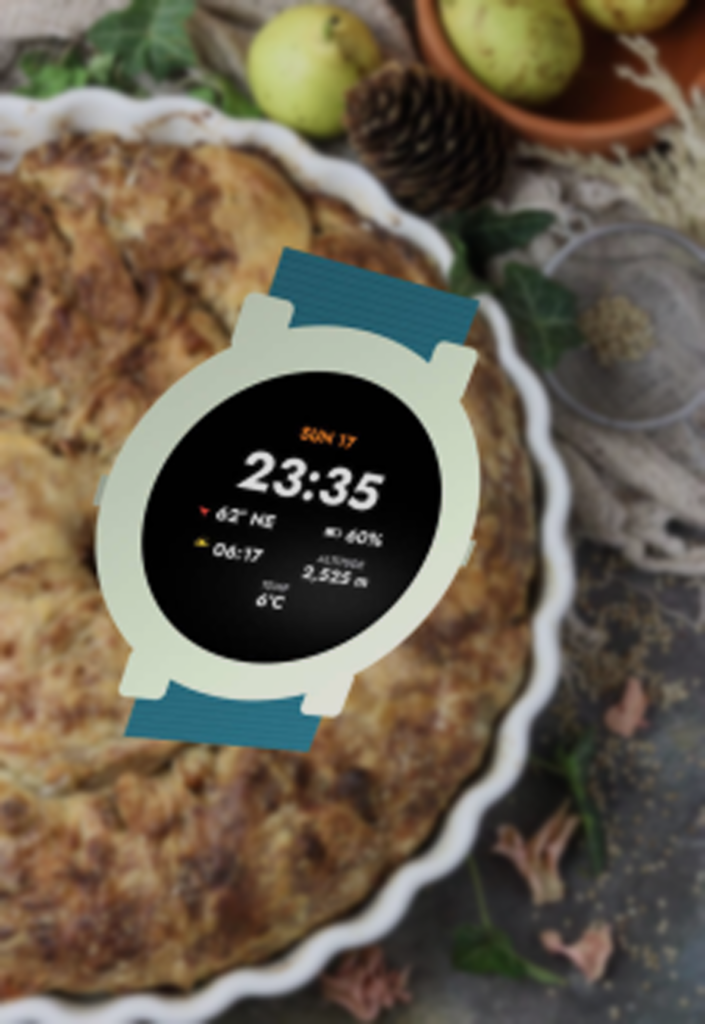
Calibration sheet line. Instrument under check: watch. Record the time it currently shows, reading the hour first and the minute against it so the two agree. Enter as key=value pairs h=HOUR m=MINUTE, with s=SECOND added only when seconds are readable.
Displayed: h=23 m=35
